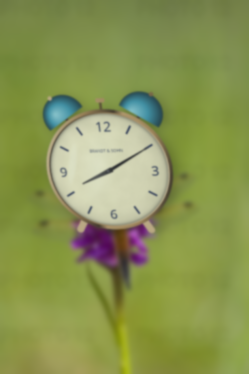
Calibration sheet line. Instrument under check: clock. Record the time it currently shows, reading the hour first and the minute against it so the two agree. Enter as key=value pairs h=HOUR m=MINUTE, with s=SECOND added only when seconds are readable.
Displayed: h=8 m=10
